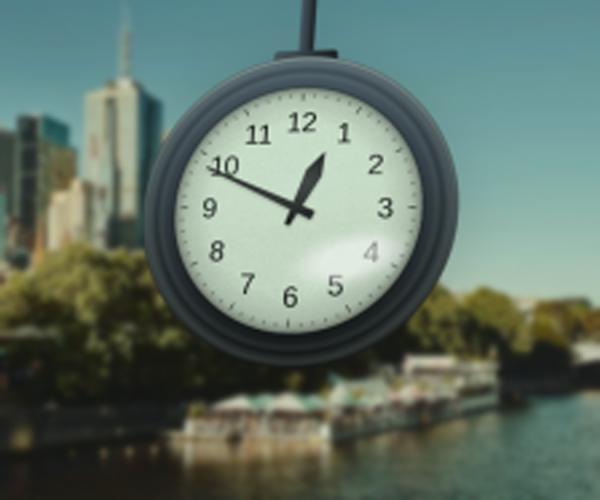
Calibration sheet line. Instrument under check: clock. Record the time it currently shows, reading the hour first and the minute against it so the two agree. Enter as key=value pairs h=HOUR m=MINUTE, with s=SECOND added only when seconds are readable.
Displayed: h=12 m=49
